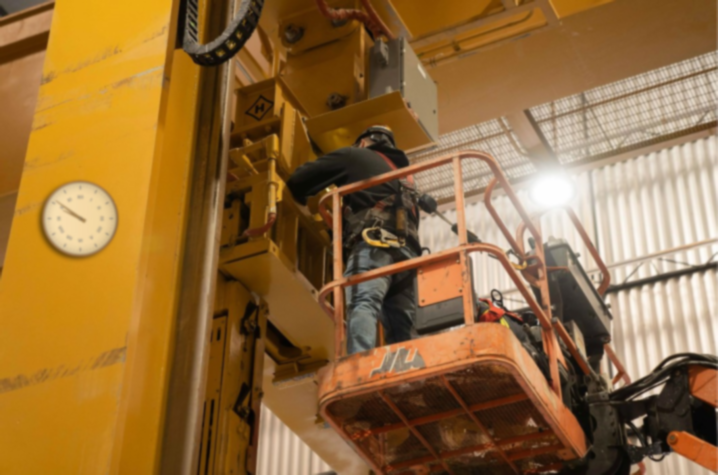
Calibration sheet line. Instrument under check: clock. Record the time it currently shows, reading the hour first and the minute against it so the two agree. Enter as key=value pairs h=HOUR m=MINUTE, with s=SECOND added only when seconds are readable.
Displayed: h=9 m=51
